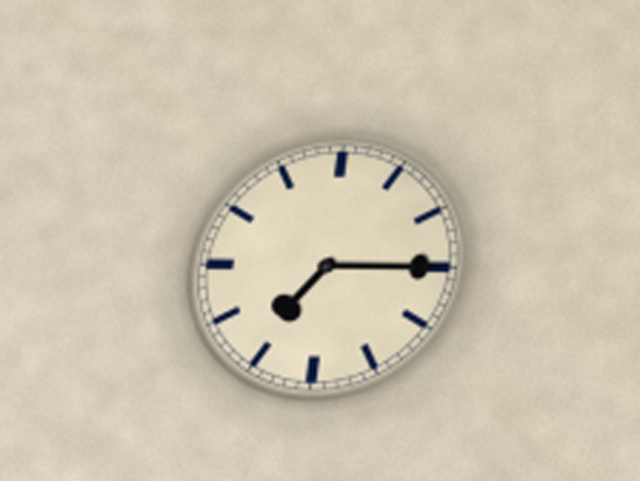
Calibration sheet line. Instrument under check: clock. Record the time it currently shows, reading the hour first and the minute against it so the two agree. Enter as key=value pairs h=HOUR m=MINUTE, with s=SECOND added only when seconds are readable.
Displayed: h=7 m=15
